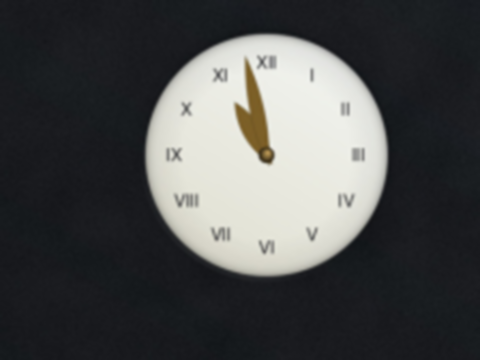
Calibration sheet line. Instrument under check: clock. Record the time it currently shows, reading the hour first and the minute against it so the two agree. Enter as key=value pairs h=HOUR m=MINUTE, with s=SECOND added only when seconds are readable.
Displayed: h=10 m=58
